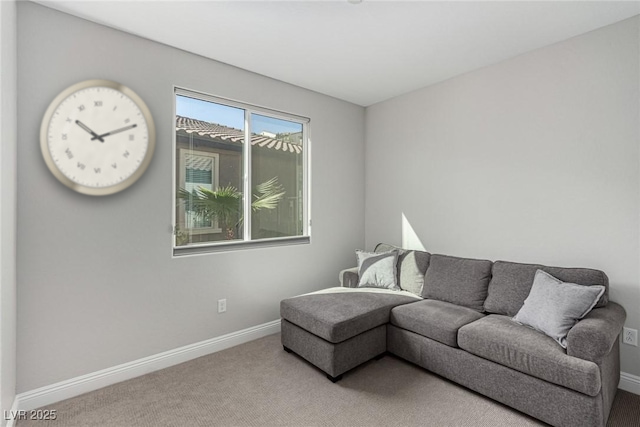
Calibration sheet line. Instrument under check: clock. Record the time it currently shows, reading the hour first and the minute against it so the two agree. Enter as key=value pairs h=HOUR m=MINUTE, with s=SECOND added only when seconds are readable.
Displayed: h=10 m=12
